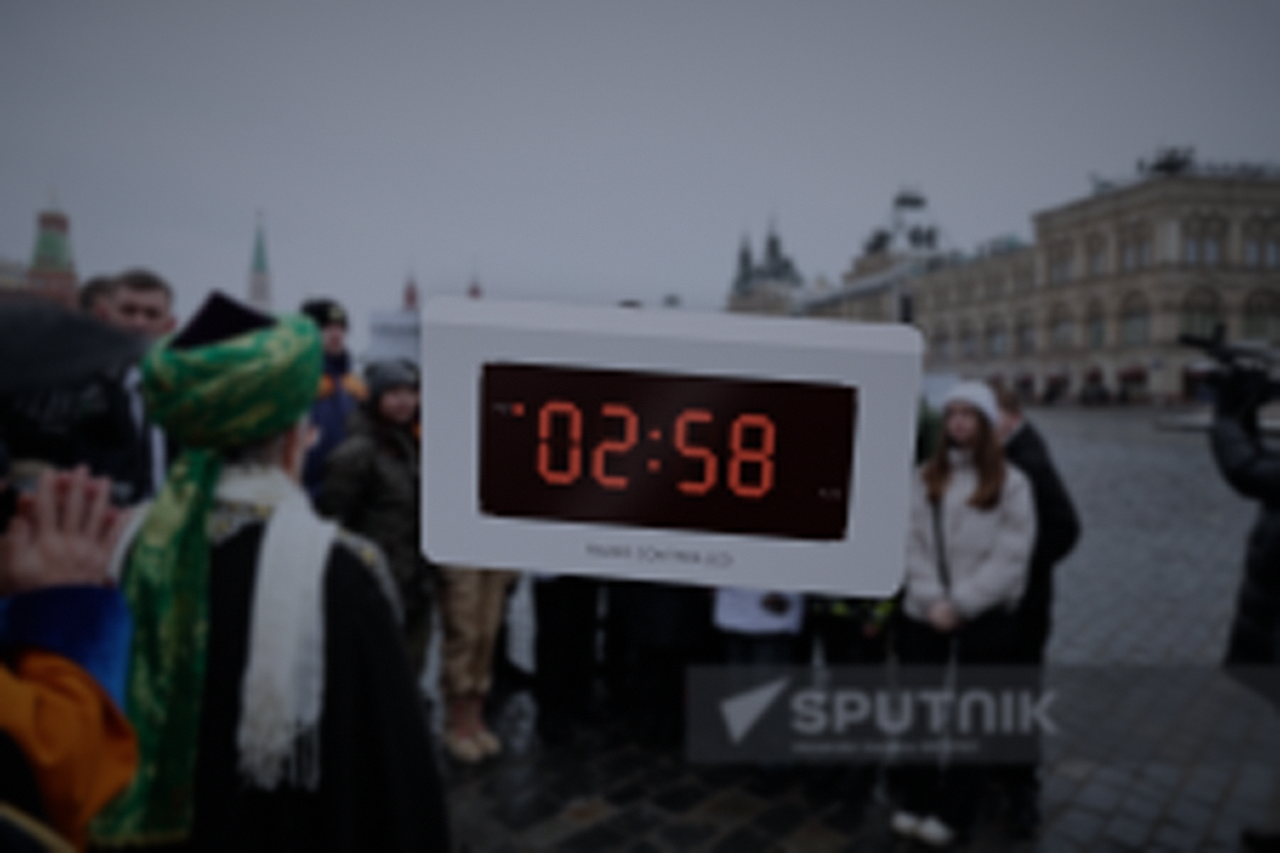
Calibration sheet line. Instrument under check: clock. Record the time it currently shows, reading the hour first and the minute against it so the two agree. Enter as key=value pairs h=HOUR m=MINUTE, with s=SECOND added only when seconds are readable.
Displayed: h=2 m=58
